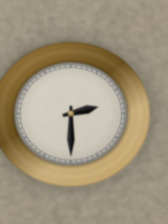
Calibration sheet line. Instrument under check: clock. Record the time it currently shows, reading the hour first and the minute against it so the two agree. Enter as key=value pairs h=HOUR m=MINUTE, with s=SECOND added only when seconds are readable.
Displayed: h=2 m=30
